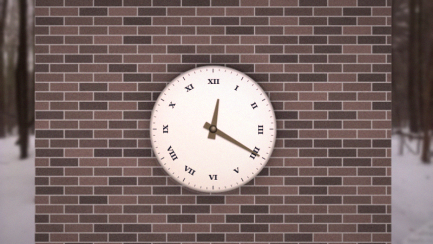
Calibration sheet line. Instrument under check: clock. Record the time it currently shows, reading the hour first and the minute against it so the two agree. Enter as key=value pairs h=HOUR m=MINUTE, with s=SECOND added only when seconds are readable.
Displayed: h=12 m=20
